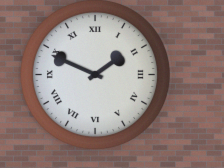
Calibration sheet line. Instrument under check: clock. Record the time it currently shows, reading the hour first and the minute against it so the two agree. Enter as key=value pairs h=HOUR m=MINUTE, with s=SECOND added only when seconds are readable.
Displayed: h=1 m=49
